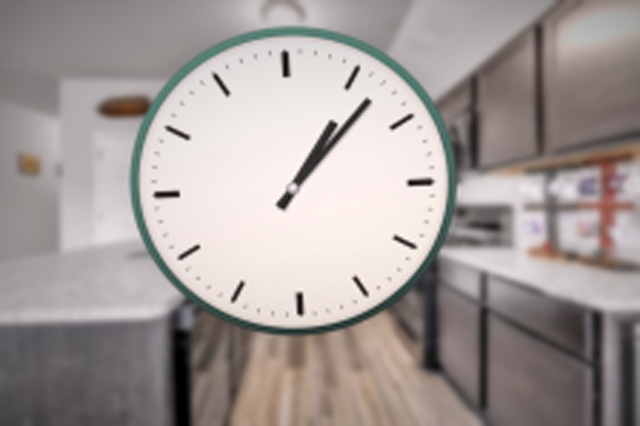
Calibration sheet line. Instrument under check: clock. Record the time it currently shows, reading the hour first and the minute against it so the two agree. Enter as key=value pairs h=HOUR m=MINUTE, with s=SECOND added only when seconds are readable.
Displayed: h=1 m=7
